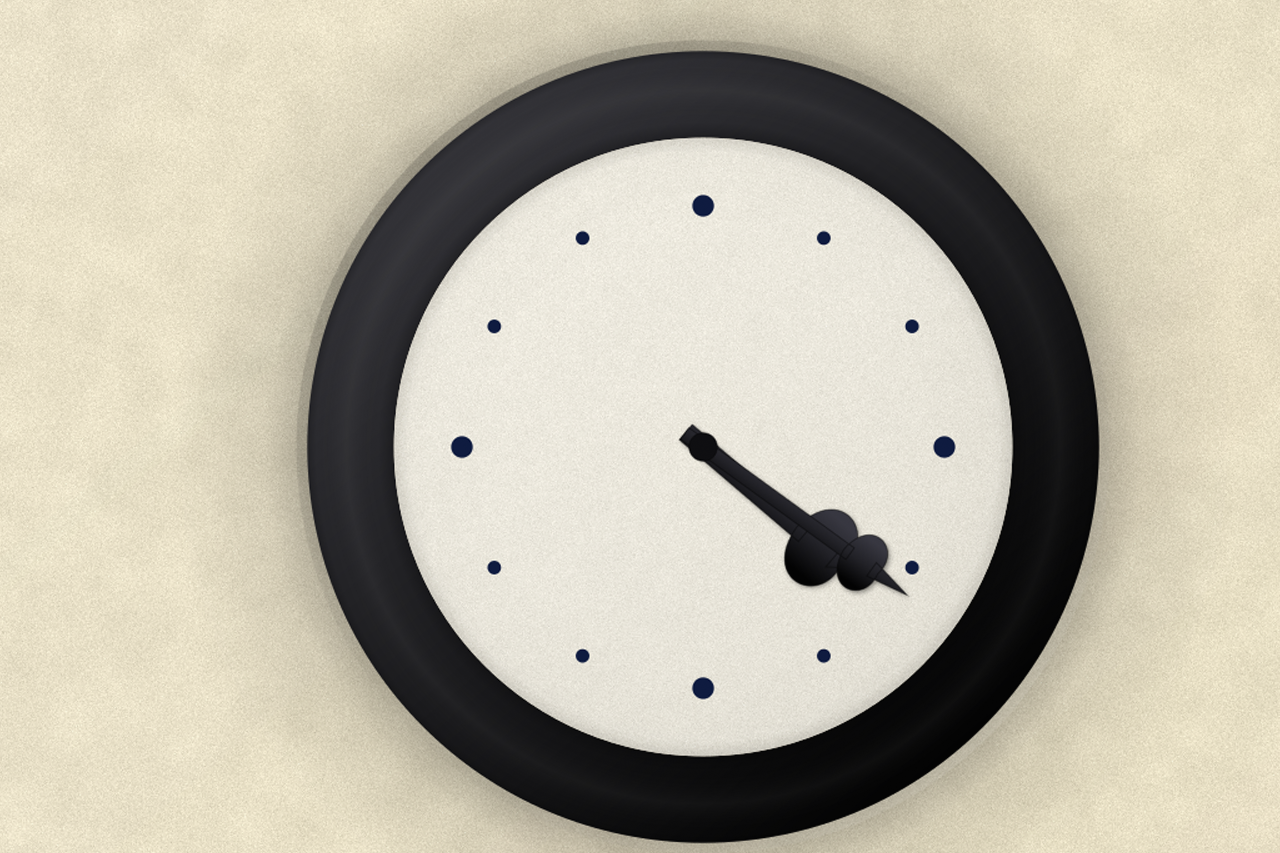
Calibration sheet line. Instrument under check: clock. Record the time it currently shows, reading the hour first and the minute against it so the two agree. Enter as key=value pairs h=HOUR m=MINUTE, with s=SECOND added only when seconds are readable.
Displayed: h=4 m=21
